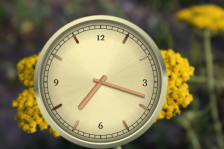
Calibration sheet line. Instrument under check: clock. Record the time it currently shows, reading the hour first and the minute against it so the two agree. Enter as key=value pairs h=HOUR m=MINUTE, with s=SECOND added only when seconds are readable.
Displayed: h=7 m=18
